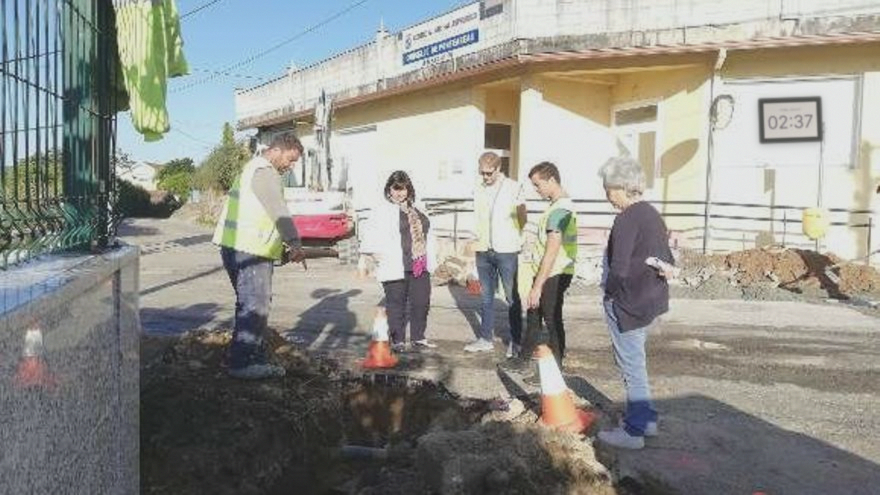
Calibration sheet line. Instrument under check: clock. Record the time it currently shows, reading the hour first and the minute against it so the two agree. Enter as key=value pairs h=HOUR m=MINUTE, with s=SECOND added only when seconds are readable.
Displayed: h=2 m=37
